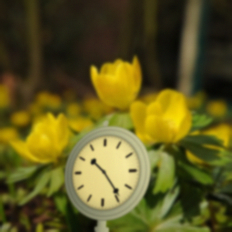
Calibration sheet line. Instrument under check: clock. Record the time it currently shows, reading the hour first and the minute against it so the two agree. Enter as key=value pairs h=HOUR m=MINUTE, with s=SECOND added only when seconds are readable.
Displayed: h=10 m=24
